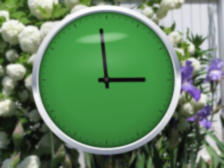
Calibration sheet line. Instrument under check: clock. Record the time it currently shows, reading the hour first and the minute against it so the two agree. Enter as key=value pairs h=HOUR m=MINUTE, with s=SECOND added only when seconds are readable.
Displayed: h=2 m=59
